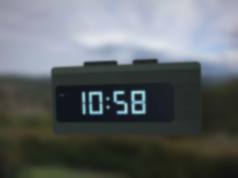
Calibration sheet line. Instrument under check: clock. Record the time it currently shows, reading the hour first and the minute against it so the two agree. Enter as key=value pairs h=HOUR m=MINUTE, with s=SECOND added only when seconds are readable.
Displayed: h=10 m=58
